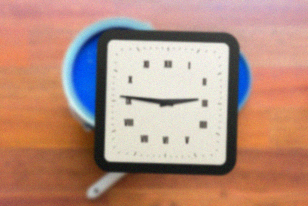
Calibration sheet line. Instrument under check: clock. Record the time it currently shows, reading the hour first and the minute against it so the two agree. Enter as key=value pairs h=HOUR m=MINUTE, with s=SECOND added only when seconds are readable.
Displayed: h=2 m=46
